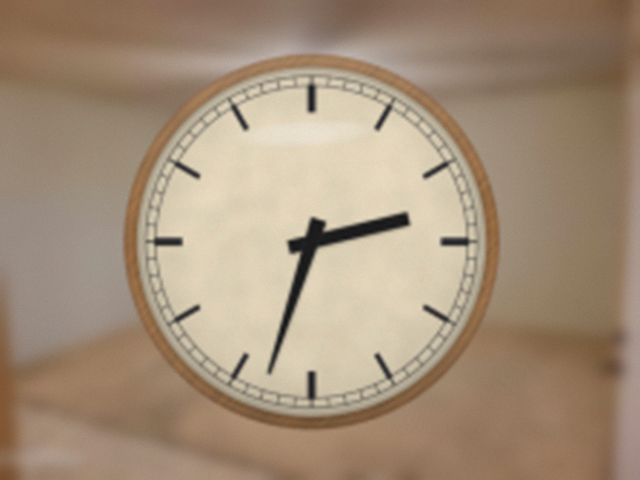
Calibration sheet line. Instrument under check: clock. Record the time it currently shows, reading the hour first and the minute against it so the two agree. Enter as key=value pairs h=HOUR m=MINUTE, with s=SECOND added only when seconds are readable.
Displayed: h=2 m=33
